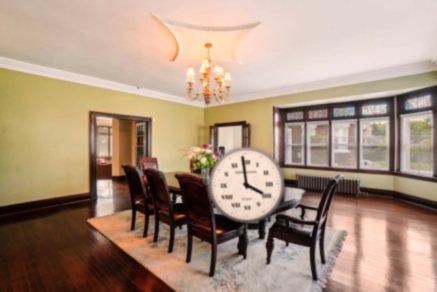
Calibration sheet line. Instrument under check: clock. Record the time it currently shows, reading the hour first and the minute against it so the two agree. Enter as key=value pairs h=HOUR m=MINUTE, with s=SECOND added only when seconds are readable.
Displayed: h=3 m=59
